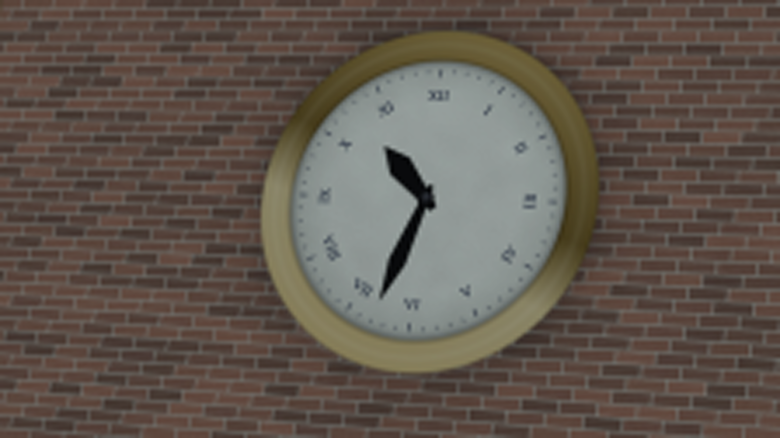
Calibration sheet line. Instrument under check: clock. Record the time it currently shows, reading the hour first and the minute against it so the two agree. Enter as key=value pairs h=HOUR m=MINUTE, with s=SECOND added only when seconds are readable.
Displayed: h=10 m=33
